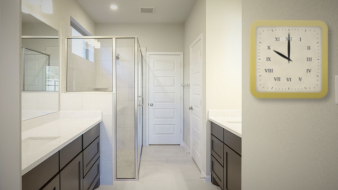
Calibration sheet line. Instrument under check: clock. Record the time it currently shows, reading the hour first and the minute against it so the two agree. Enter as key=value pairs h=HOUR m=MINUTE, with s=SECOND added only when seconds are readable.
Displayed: h=10 m=0
